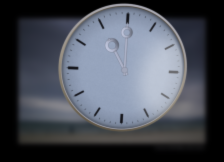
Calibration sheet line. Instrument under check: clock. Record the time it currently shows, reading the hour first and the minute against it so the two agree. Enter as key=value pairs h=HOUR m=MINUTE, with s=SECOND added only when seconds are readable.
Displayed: h=11 m=0
